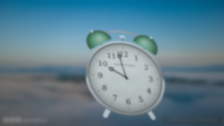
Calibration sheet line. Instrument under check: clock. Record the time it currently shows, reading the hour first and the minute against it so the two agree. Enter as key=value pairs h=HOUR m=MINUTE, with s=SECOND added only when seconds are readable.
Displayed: h=9 m=58
